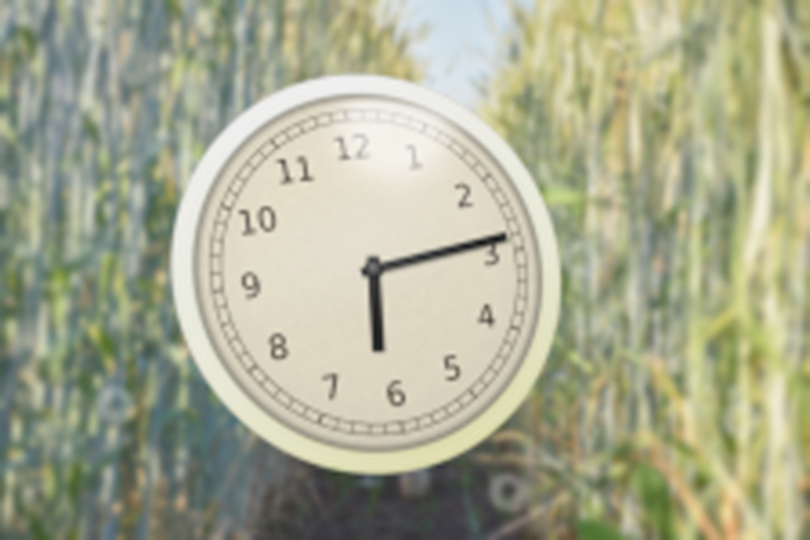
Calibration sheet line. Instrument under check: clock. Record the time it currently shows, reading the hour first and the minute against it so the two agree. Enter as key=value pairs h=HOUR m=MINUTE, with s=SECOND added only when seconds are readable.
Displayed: h=6 m=14
